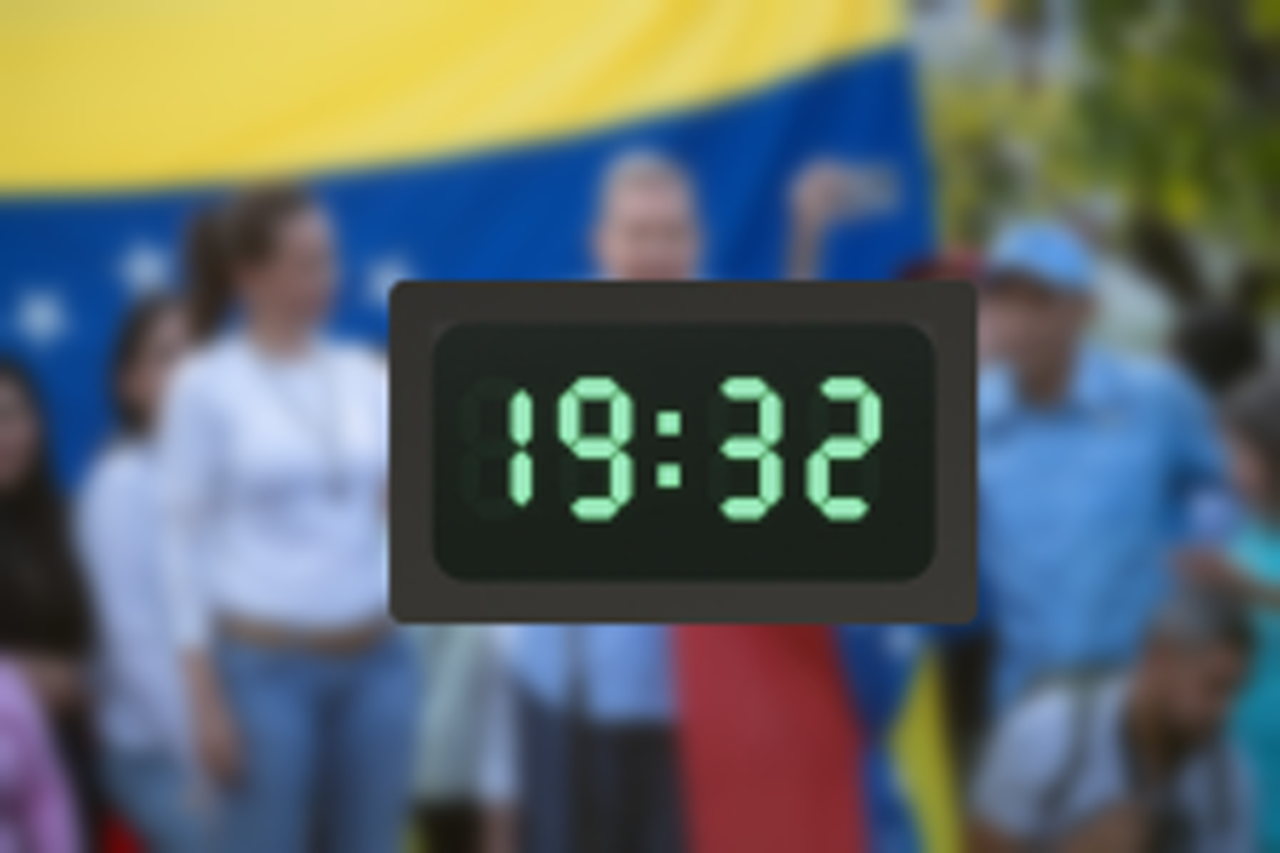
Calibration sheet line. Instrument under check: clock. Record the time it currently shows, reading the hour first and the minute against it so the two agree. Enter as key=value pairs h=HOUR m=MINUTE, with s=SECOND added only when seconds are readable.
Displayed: h=19 m=32
